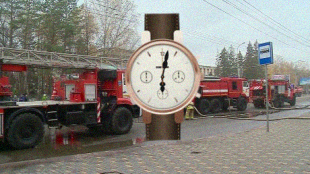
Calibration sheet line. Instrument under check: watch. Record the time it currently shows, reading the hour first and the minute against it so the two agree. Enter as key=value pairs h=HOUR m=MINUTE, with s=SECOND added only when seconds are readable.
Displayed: h=6 m=2
